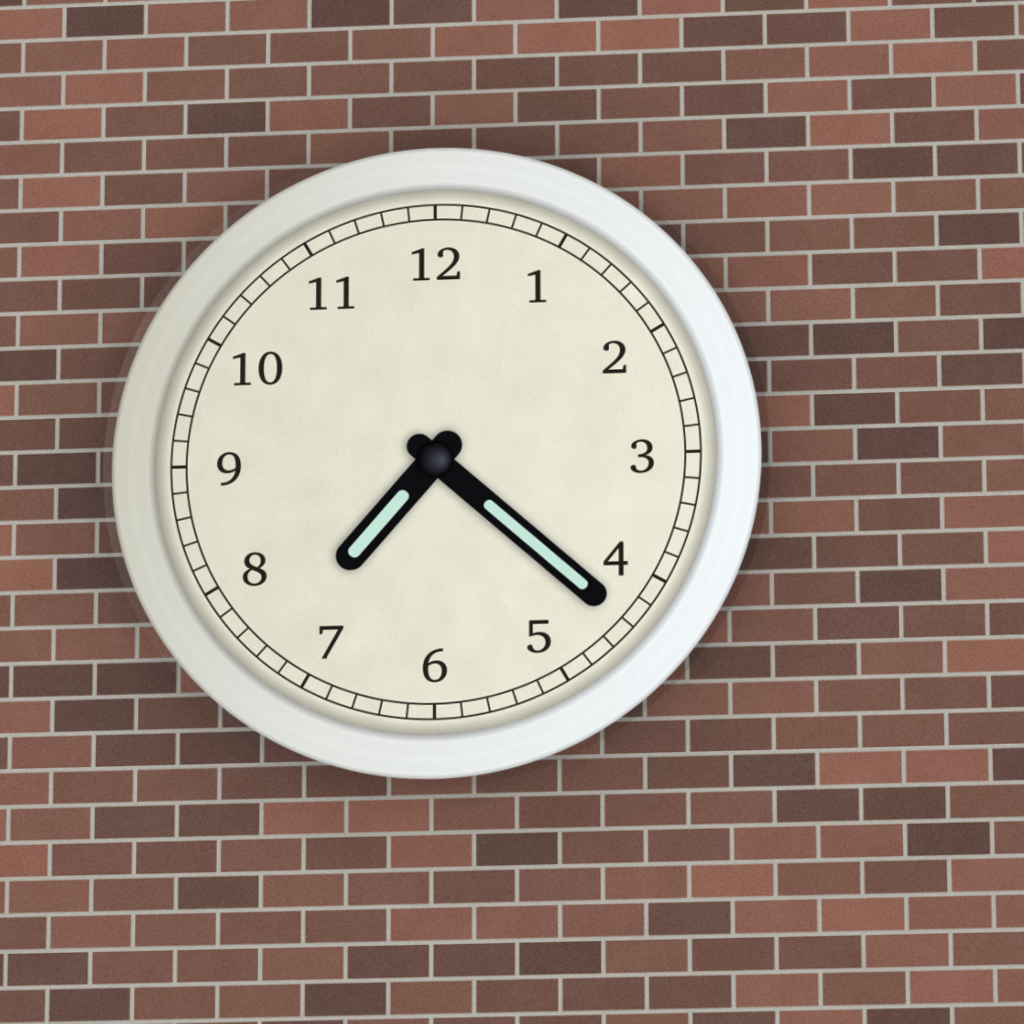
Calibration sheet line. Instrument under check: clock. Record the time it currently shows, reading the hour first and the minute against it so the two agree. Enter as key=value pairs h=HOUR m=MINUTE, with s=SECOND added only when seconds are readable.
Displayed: h=7 m=22
